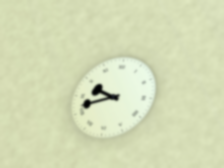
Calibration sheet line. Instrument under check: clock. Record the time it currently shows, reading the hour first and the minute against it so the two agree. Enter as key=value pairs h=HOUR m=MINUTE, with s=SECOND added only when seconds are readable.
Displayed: h=9 m=42
